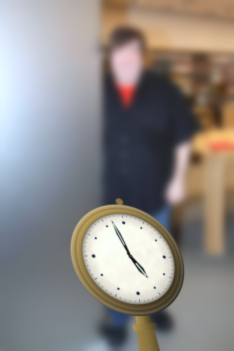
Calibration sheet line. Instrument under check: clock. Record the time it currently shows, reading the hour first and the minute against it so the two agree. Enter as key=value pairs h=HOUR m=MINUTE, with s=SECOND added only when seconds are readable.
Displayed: h=4 m=57
